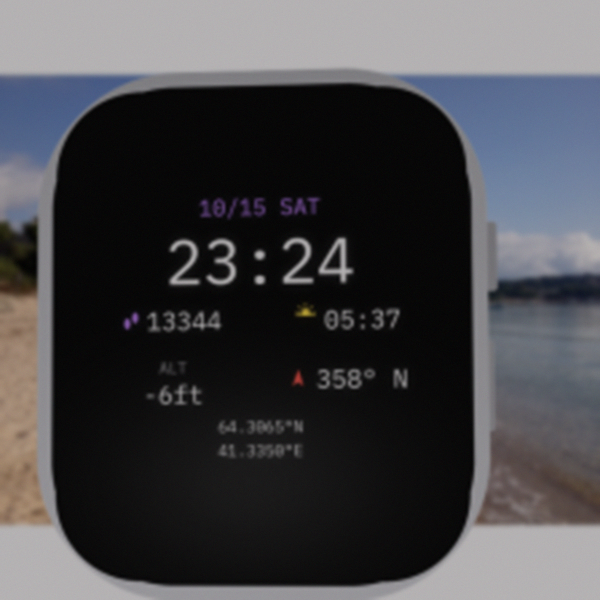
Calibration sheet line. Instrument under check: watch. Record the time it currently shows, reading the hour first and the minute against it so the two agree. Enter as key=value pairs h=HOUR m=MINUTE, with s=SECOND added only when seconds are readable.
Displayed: h=23 m=24
